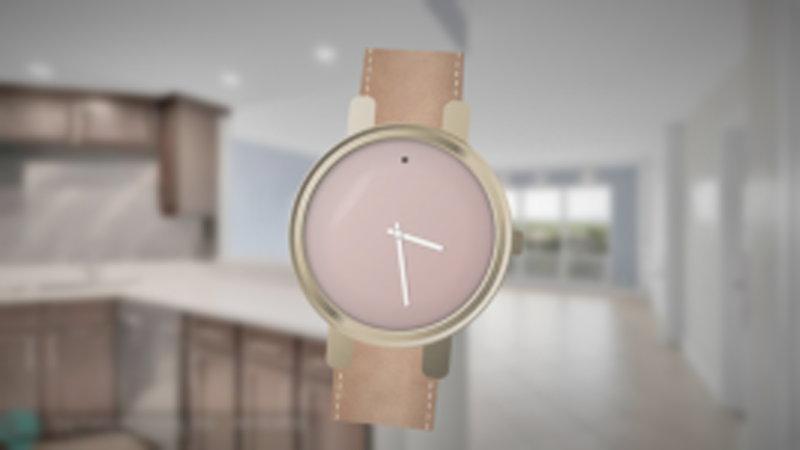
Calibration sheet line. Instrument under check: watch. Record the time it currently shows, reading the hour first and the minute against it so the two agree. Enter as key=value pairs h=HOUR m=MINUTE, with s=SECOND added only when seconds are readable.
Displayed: h=3 m=28
